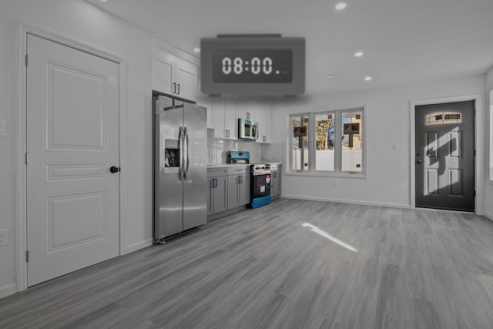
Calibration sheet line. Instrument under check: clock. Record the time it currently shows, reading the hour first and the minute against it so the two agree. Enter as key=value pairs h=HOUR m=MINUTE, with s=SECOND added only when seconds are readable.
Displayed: h=8 m=0
